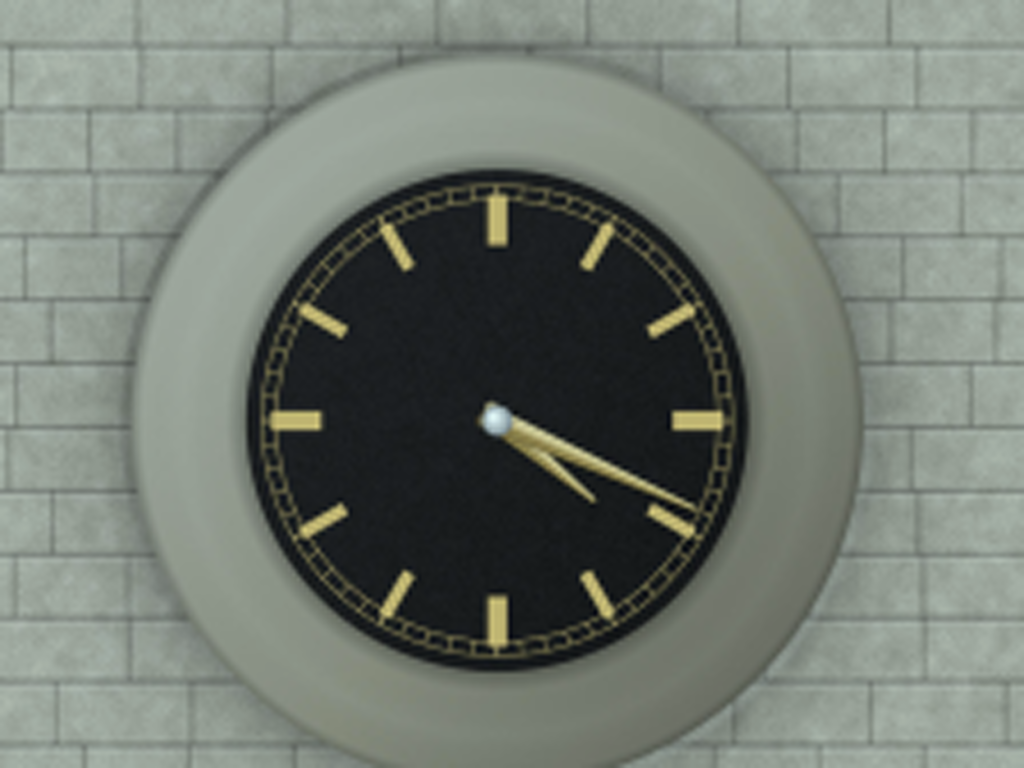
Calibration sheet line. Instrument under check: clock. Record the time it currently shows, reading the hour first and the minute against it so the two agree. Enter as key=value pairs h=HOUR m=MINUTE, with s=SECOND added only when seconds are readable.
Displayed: h=4 m=19
